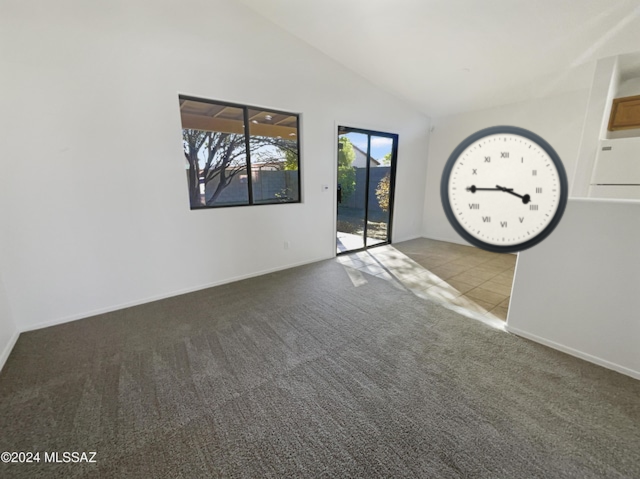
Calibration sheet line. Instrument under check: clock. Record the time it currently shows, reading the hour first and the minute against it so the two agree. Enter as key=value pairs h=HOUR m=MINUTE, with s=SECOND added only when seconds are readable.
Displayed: h=3 m=45
